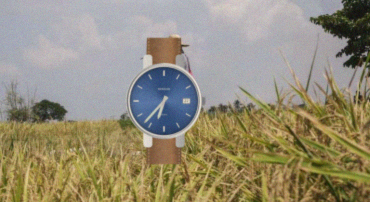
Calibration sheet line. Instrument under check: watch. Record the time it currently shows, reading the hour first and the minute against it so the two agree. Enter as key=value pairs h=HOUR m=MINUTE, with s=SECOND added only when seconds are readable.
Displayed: h=6 m=37
